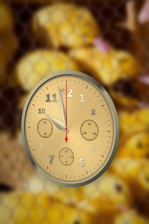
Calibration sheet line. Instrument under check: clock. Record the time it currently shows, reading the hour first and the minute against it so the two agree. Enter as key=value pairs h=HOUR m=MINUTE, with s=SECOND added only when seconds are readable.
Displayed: h=9 m=58
